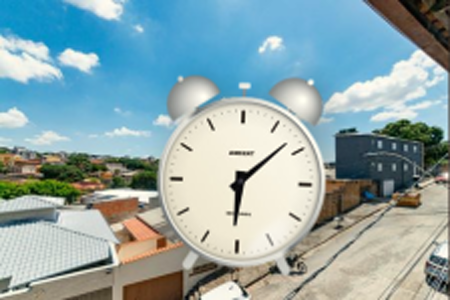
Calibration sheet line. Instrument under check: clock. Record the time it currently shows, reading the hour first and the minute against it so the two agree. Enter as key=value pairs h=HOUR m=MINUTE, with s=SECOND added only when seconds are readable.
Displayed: h=6 m=8
